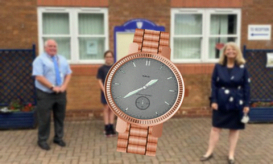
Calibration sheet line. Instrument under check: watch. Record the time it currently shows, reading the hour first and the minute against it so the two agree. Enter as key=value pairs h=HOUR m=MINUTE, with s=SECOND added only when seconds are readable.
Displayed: h=1 m=39
